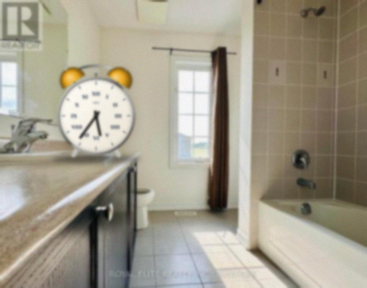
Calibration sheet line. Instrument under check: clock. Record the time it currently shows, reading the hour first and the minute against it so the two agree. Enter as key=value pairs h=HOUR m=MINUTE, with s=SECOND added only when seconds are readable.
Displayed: h=5 m=36
